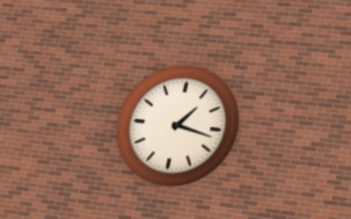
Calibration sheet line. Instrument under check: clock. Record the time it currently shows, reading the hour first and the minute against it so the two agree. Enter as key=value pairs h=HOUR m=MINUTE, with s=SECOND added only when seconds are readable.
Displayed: h=1 m=17
